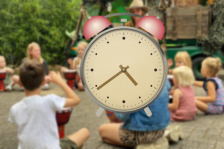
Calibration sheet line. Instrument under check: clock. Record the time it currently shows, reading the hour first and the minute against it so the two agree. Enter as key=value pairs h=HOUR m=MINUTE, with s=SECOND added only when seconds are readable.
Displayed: h=4 m=39
